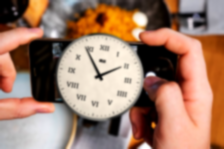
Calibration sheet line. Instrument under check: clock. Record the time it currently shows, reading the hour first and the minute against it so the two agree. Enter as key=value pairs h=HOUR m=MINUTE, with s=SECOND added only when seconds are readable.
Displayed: h=1 m=54
